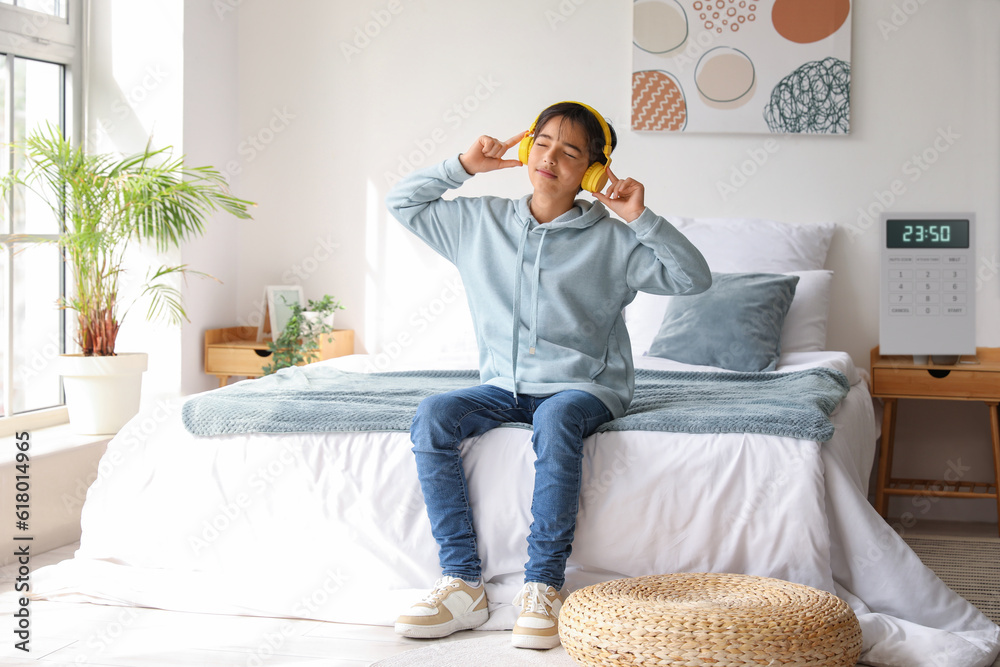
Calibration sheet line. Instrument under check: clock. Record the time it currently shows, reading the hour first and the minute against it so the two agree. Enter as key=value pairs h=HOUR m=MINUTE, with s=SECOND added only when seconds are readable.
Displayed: h=23 m=50
